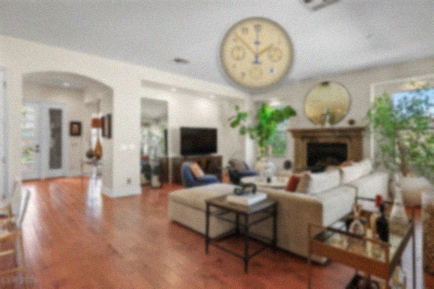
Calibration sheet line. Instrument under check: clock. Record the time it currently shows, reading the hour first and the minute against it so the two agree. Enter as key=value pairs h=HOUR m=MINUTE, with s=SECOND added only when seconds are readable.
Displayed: h=1 m=52
